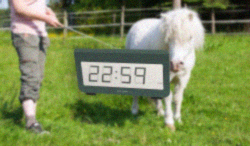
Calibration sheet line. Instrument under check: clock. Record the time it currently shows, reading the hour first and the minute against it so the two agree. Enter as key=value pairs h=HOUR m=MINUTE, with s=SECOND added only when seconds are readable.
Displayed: h=22 m=59
